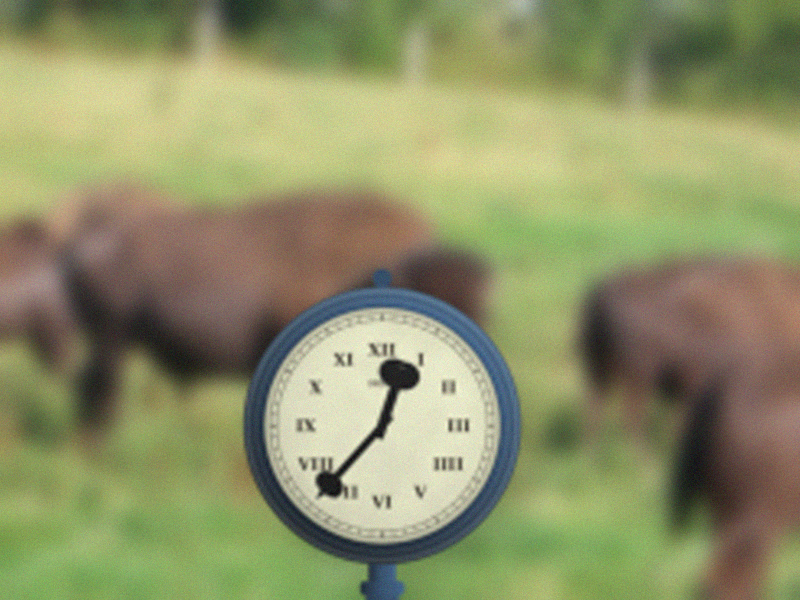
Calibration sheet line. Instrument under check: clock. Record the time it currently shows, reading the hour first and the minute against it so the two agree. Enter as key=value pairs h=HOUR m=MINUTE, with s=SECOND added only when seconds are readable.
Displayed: h=12 m=37
